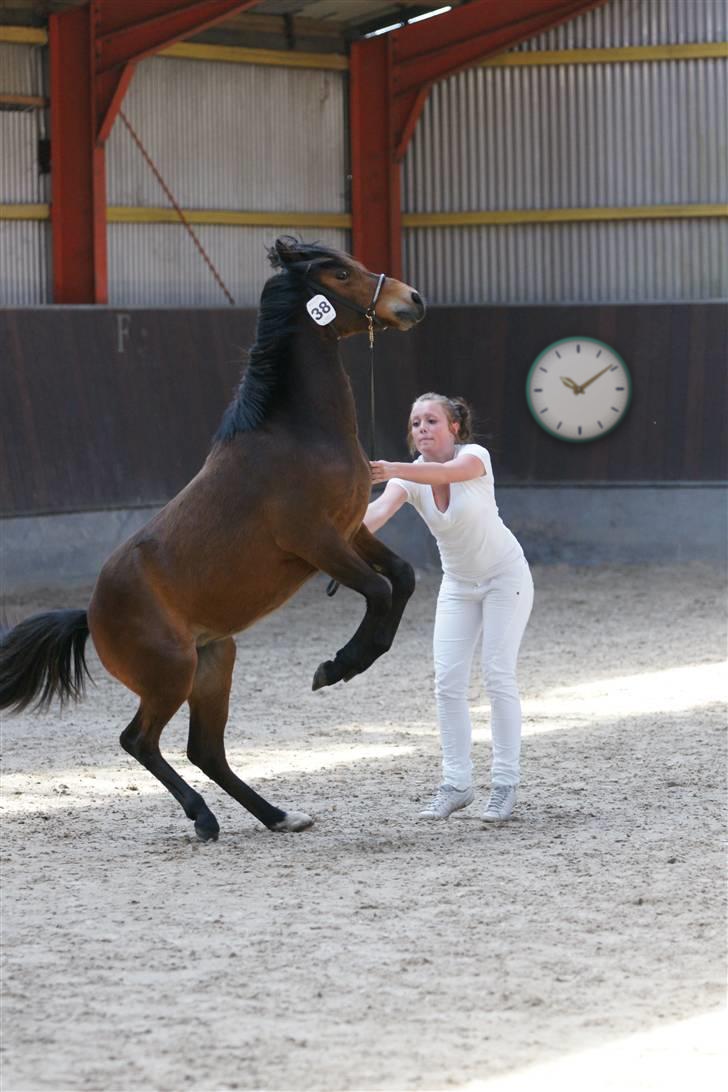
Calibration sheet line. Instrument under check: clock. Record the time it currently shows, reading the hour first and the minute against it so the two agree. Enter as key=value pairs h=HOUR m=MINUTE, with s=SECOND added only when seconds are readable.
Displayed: h=10 m=9
